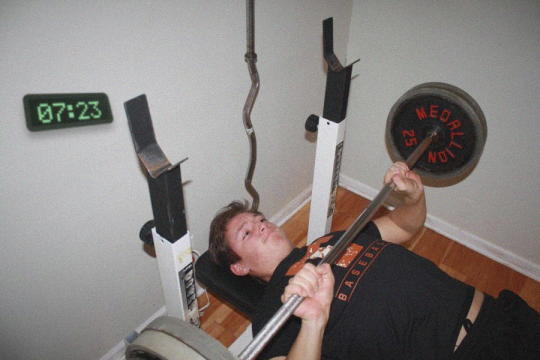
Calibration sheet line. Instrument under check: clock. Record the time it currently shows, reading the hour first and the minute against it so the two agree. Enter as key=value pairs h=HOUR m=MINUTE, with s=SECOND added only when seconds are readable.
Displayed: h=7 m=23
